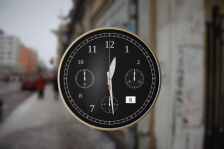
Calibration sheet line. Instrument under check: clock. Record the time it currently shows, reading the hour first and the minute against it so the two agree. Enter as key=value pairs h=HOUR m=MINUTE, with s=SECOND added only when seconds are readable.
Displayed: h=12 m=29
